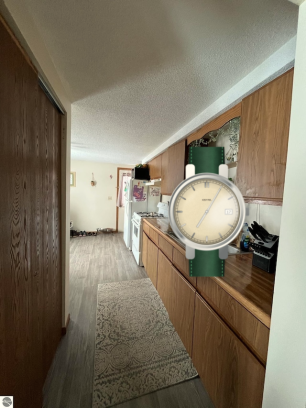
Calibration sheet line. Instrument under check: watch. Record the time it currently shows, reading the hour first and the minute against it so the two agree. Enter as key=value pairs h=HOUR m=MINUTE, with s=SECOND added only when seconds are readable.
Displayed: h=7 m=5
